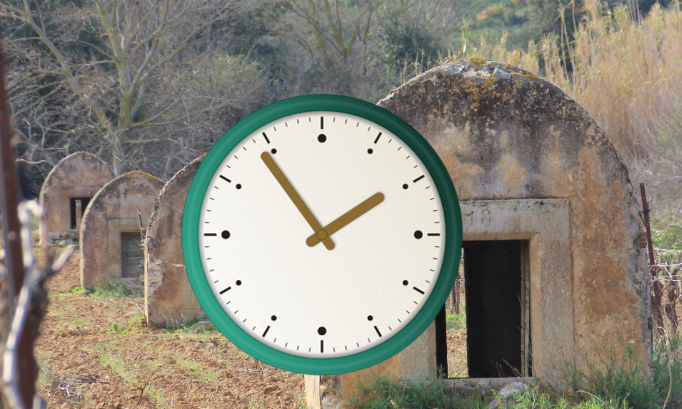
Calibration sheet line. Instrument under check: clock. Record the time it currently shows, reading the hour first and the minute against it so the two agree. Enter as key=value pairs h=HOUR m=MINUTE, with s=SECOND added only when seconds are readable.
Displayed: h=1 m=54
